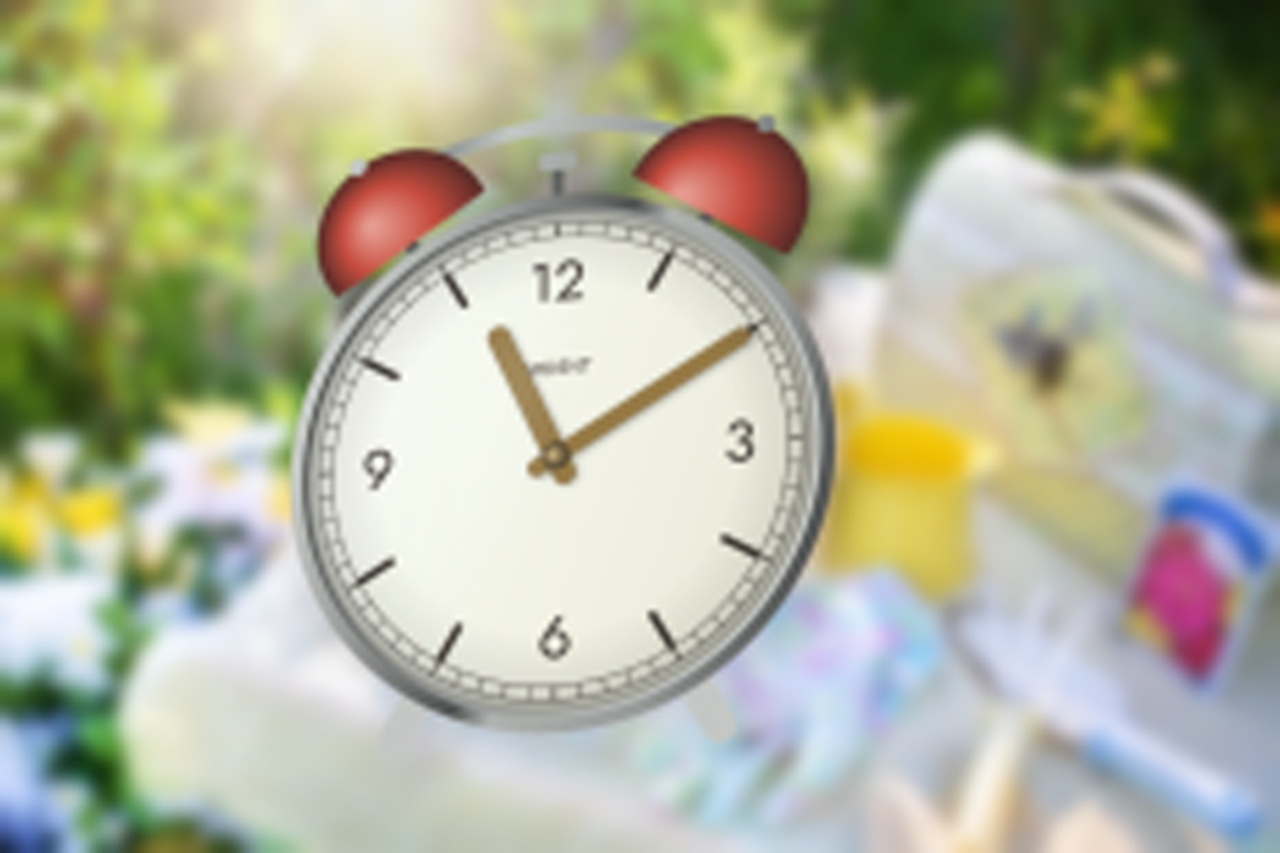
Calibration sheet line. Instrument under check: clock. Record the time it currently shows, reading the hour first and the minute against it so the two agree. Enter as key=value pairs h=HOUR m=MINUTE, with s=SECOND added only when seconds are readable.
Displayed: h=11 m=10
